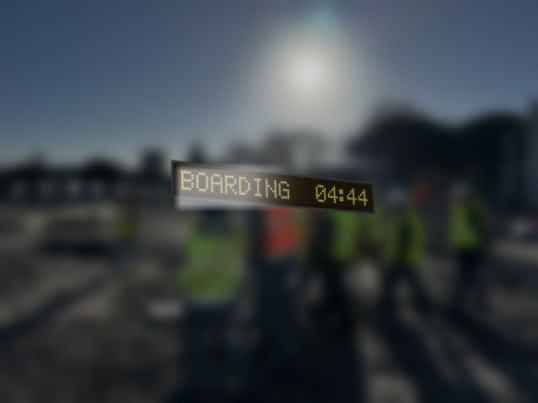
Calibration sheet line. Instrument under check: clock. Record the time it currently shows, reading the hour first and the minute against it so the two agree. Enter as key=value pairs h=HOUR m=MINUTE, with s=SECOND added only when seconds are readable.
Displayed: h=4 m=44
